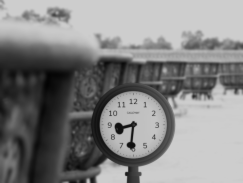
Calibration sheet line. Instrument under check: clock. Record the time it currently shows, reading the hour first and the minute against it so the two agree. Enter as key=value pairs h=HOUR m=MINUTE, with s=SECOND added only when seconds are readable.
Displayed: h=8 m=31
